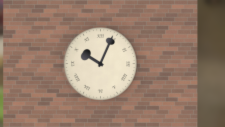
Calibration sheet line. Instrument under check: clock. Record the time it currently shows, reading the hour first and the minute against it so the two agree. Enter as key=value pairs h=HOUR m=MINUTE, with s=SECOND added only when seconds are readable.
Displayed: h=10 m=4
